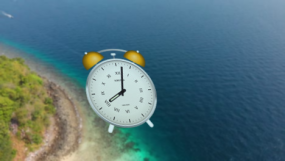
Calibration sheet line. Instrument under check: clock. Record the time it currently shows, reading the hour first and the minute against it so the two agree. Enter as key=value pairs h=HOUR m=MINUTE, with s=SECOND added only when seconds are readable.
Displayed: h=8 m=2
